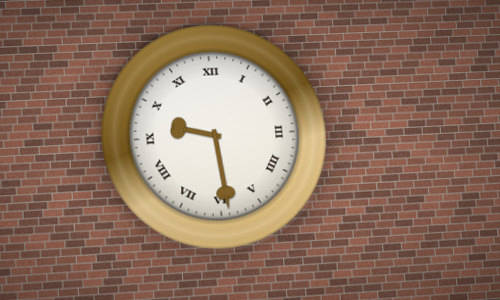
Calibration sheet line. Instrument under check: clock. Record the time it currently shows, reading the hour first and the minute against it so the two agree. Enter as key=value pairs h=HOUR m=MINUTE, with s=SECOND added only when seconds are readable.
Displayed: h=9 m=29
